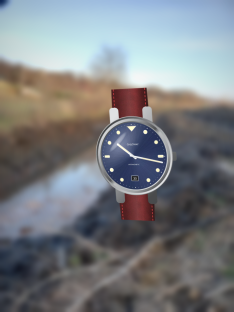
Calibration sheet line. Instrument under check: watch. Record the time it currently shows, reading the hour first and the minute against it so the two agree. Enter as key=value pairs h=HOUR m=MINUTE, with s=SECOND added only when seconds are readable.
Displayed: h=10 m=17
